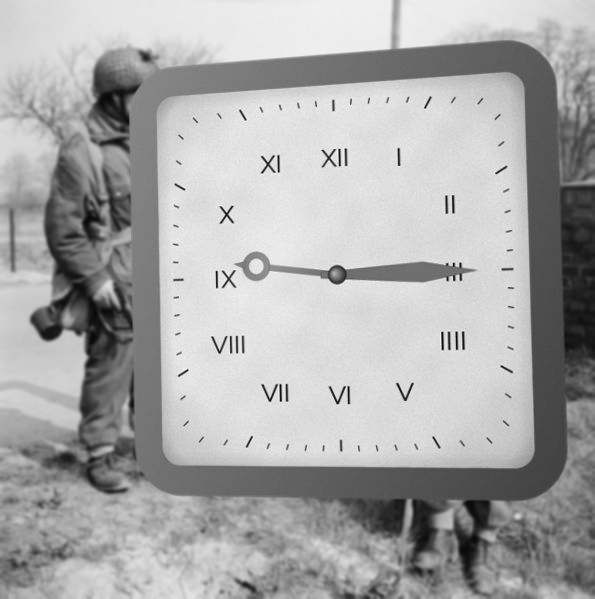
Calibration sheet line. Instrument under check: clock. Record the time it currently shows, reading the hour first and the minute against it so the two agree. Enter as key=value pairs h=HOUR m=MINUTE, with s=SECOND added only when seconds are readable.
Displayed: h=9 m=15
